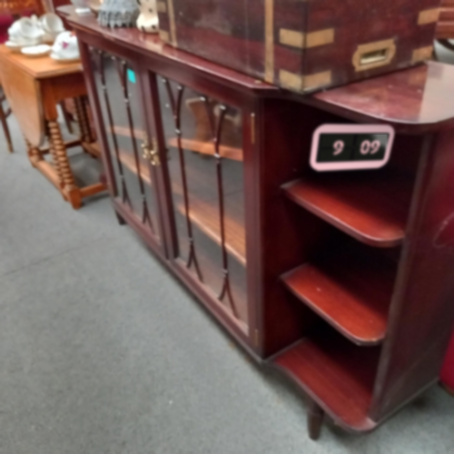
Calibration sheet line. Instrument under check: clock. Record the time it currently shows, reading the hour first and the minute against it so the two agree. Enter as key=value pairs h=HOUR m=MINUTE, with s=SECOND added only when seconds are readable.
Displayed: h=9 m=9
